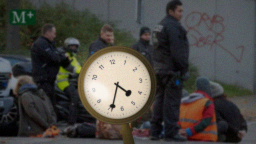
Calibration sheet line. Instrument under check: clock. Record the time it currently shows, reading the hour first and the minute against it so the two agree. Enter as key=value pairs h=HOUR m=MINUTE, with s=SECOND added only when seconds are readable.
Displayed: h=4 m=34
